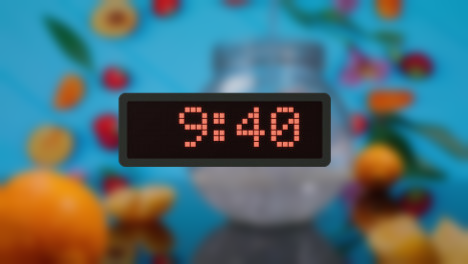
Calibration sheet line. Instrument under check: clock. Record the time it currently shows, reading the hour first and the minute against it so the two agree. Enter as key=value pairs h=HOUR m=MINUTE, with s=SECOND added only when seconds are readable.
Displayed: h=9 m=40
